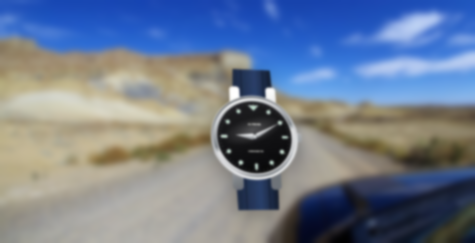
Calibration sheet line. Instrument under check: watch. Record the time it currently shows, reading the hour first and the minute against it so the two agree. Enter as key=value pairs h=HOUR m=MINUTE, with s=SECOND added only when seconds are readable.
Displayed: h=9 m=10
